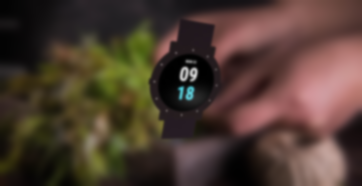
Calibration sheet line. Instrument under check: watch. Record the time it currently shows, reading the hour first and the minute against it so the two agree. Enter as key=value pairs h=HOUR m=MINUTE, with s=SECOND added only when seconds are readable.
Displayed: h=9 m=18
